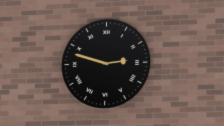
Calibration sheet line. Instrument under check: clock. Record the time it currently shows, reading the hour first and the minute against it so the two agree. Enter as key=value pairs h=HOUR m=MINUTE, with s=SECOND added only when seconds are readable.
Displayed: h=2 m=48
